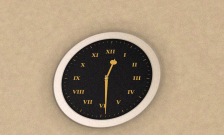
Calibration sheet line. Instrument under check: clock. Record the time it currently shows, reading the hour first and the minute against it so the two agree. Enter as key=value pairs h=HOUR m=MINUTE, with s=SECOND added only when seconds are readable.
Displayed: h=12 m=29
